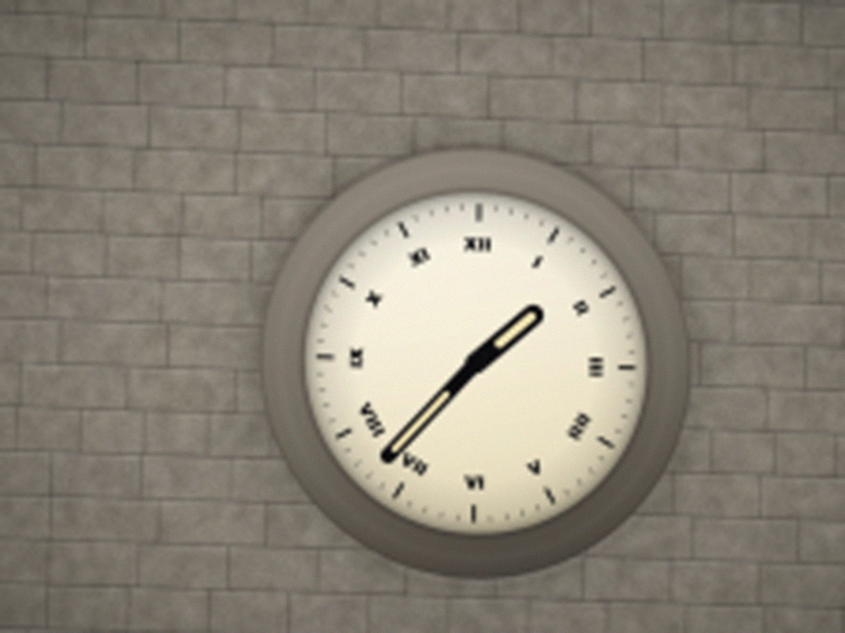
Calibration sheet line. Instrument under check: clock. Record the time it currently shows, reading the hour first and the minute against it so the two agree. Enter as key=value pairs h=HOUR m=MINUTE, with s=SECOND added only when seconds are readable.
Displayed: h=1 m=37
